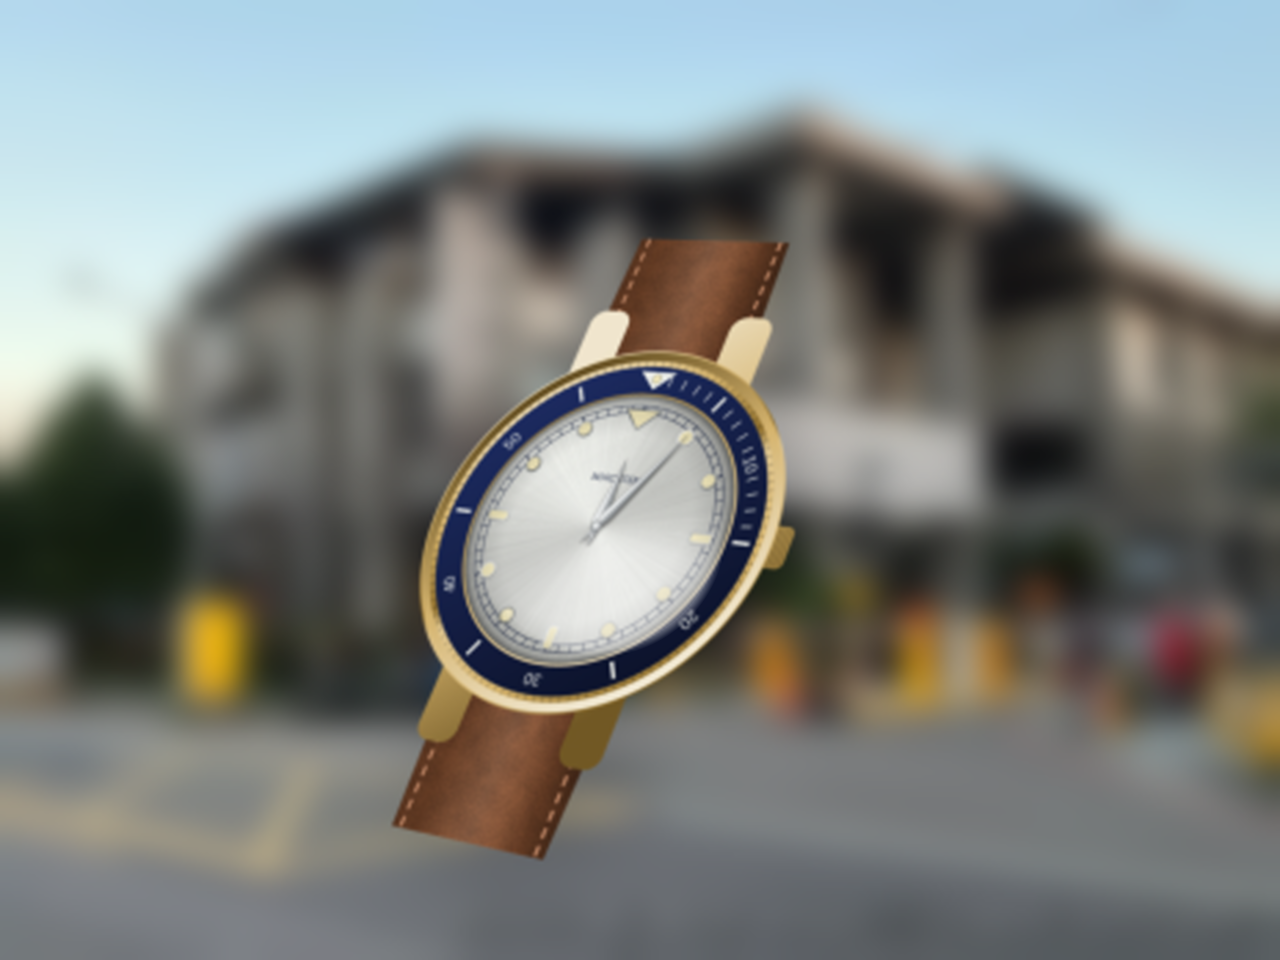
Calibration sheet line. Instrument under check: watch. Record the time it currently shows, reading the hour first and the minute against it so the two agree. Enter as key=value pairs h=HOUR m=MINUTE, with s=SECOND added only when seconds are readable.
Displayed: h=12 m=5
